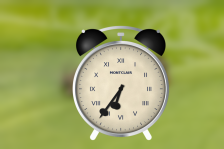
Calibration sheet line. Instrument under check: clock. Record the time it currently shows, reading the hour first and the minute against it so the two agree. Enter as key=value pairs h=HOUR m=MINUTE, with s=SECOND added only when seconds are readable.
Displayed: h=6 m=36
